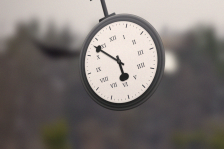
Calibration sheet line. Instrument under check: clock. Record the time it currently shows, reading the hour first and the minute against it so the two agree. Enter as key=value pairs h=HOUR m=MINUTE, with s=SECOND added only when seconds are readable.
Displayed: h=5 m=53
